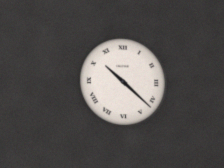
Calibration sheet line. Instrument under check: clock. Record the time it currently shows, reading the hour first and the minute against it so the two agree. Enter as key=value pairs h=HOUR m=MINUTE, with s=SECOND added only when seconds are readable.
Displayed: h=10 m=22
